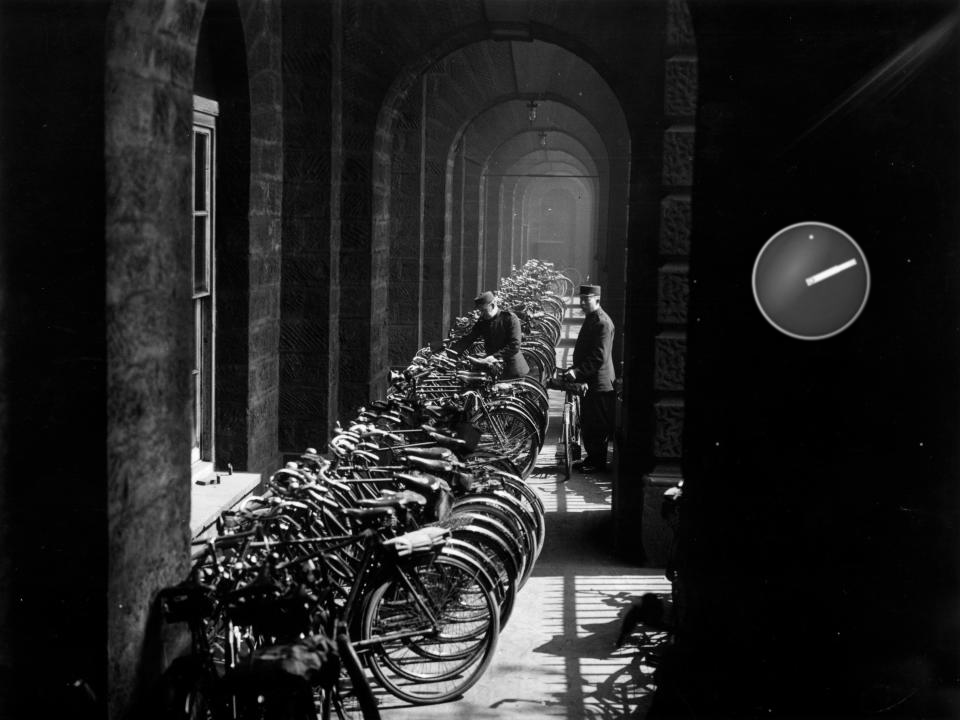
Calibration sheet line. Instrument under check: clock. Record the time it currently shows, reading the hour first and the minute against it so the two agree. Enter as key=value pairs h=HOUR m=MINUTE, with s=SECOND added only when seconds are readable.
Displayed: h=2 m=11
